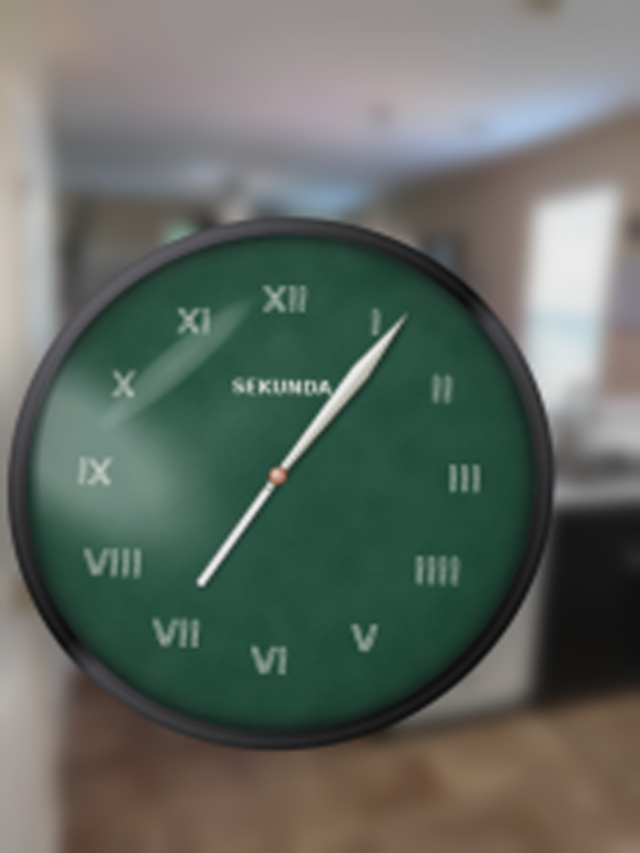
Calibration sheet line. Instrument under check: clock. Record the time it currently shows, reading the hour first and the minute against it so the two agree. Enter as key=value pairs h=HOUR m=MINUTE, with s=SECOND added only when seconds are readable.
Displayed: h=7 m=6
